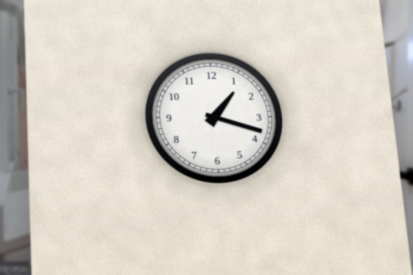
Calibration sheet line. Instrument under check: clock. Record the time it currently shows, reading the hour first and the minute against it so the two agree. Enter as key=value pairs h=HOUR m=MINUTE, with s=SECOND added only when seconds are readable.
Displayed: h=1 m=18
